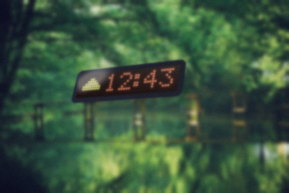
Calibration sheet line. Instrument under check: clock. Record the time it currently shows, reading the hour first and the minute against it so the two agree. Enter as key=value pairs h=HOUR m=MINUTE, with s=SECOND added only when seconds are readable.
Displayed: h=12 m=43
